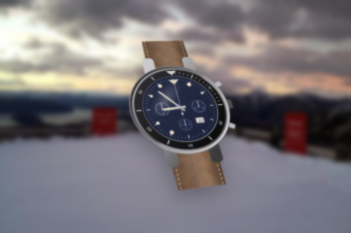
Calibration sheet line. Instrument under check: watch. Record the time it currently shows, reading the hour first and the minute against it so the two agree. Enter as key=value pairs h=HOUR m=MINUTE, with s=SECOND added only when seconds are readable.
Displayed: h=8 m=53
